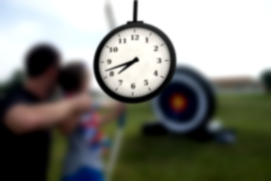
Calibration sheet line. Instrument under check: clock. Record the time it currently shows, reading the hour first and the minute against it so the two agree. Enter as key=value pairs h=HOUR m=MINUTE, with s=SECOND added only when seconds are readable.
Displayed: h=7 m=42
